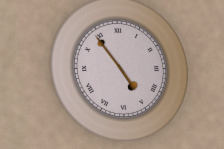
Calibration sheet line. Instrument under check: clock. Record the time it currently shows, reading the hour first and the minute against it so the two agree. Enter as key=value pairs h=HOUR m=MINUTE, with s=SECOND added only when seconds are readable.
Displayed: h=4 m=54
